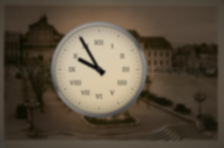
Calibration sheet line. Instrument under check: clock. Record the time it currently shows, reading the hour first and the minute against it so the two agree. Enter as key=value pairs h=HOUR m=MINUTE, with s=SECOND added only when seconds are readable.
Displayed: h=9 m=55
